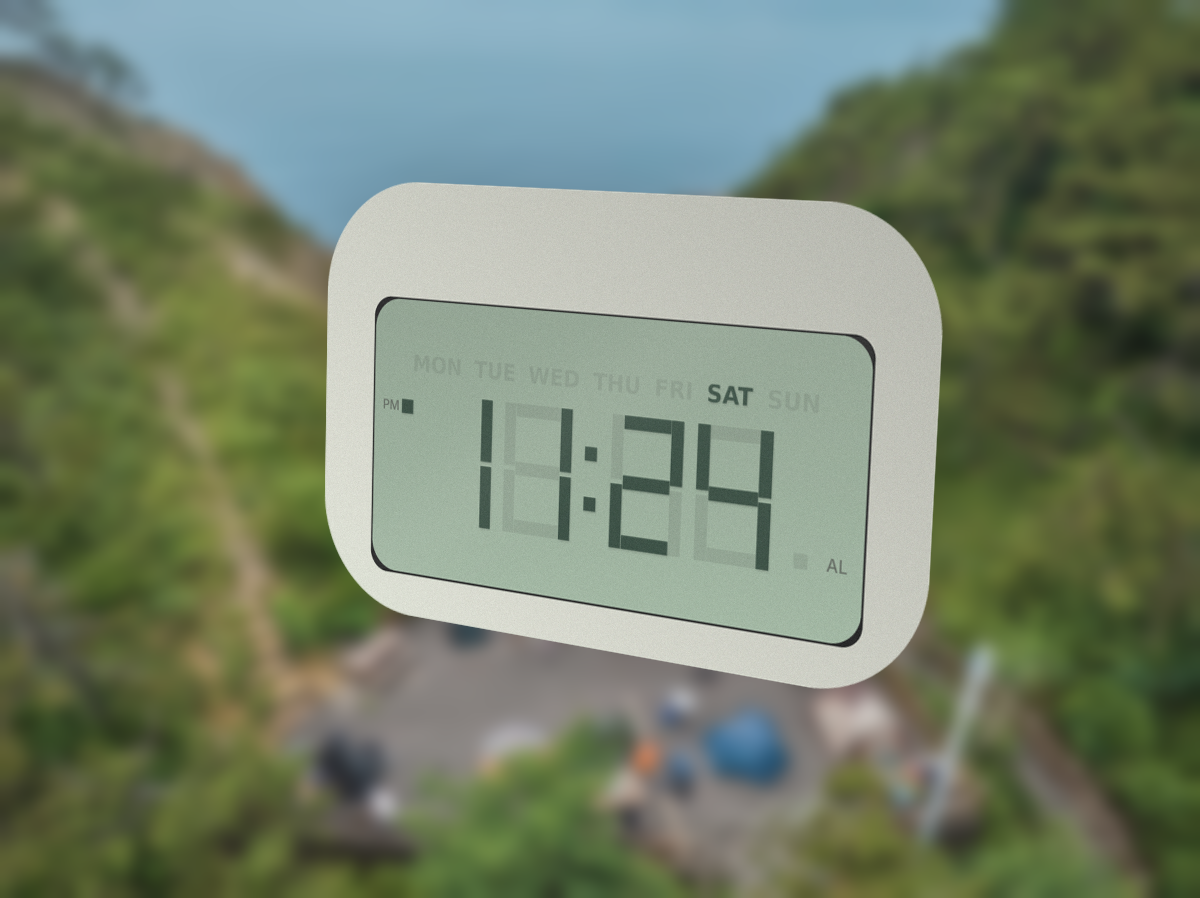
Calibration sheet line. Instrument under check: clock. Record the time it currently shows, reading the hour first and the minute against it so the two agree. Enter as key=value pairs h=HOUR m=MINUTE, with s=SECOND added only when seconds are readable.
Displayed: h=11 m=24
